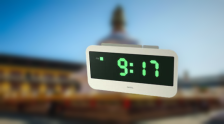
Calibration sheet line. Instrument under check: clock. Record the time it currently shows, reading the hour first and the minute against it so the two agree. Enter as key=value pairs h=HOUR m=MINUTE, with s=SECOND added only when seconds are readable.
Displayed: h=9 m=17
